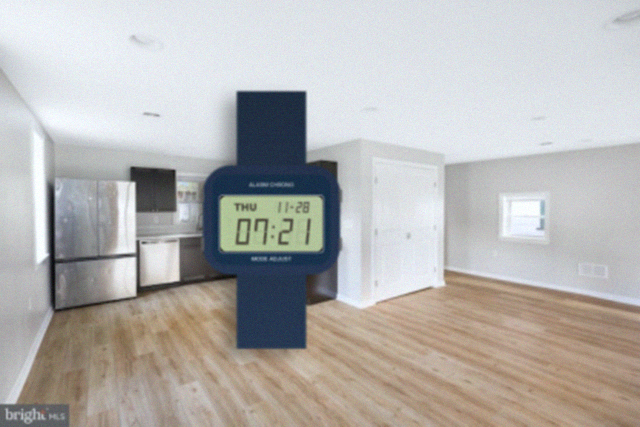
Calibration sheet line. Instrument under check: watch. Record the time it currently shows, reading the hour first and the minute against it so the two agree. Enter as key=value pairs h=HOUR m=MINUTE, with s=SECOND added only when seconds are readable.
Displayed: h=7 m=21
